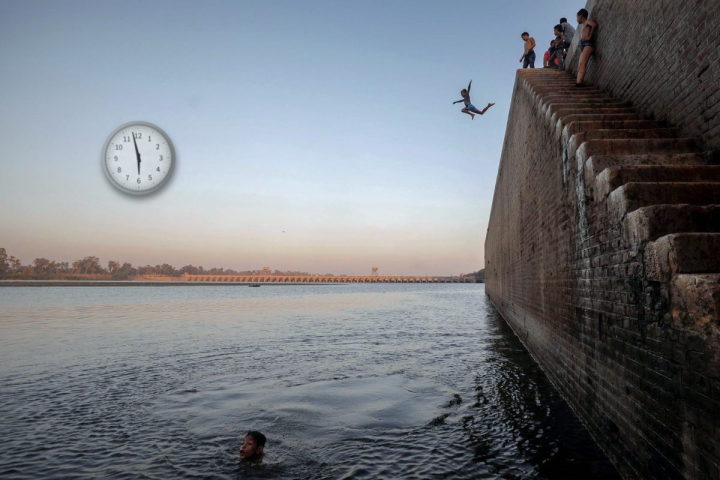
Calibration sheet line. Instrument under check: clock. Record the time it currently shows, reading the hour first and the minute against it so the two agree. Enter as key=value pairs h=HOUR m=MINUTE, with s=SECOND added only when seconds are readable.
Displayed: h=5 m=58
